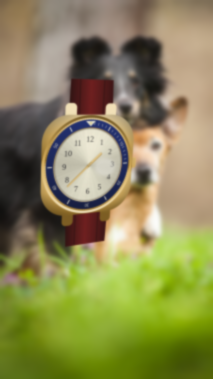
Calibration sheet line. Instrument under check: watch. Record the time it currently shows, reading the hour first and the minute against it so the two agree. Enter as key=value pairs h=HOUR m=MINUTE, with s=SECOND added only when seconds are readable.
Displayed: h=1 m=38
